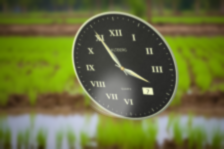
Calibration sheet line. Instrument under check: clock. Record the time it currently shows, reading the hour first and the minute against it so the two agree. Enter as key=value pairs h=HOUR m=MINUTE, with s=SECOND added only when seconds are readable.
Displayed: h=3 m=55
